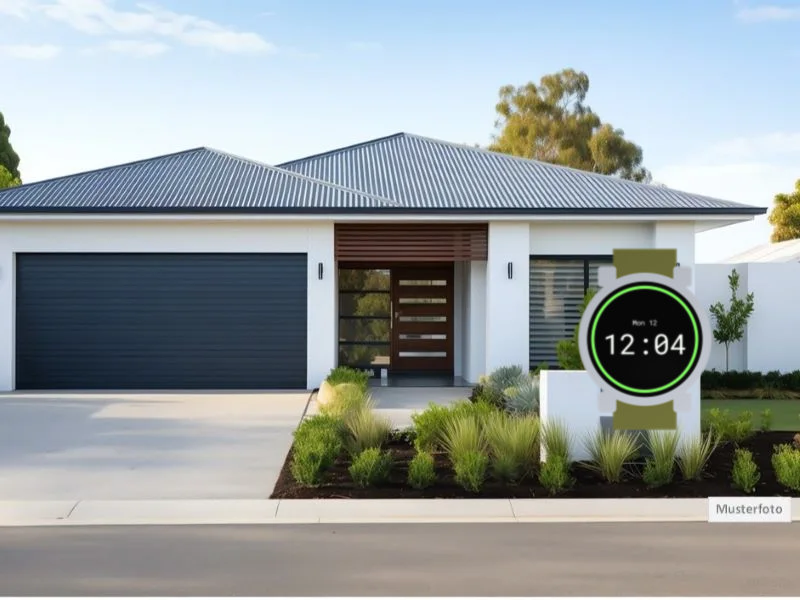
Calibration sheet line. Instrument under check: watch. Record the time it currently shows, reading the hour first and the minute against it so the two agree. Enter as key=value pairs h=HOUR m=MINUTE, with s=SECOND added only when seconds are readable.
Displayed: h=12 m=4
